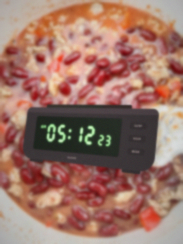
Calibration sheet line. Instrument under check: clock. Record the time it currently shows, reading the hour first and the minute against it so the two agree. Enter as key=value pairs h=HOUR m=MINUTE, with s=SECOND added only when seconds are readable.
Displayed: h=5 m=12
